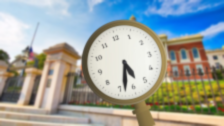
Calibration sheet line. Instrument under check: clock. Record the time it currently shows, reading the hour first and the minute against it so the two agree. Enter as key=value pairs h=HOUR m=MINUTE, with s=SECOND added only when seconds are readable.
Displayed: h=5 m=33
